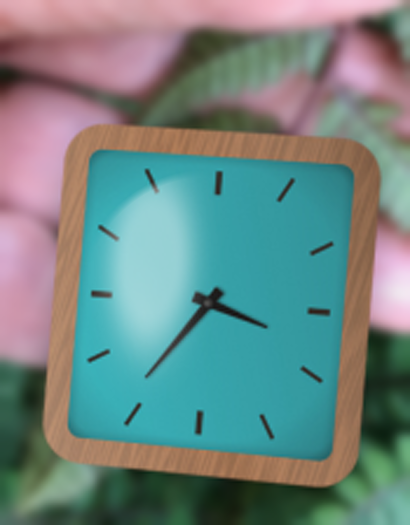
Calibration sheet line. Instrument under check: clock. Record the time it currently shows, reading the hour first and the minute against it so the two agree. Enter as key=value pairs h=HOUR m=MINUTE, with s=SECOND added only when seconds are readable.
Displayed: h=3 m=36
